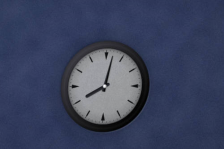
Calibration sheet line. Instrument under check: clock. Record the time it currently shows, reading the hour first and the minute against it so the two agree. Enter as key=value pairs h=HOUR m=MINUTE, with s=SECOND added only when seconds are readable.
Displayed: h=8 m=2
